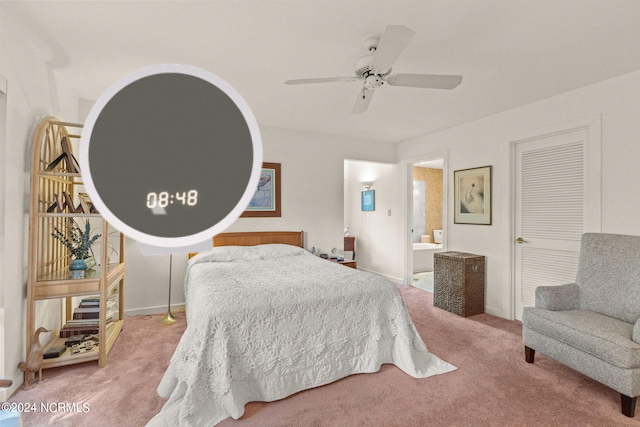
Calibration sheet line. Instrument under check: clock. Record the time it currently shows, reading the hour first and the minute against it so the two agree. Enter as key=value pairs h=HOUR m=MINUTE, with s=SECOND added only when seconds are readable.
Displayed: h=8 m=48
